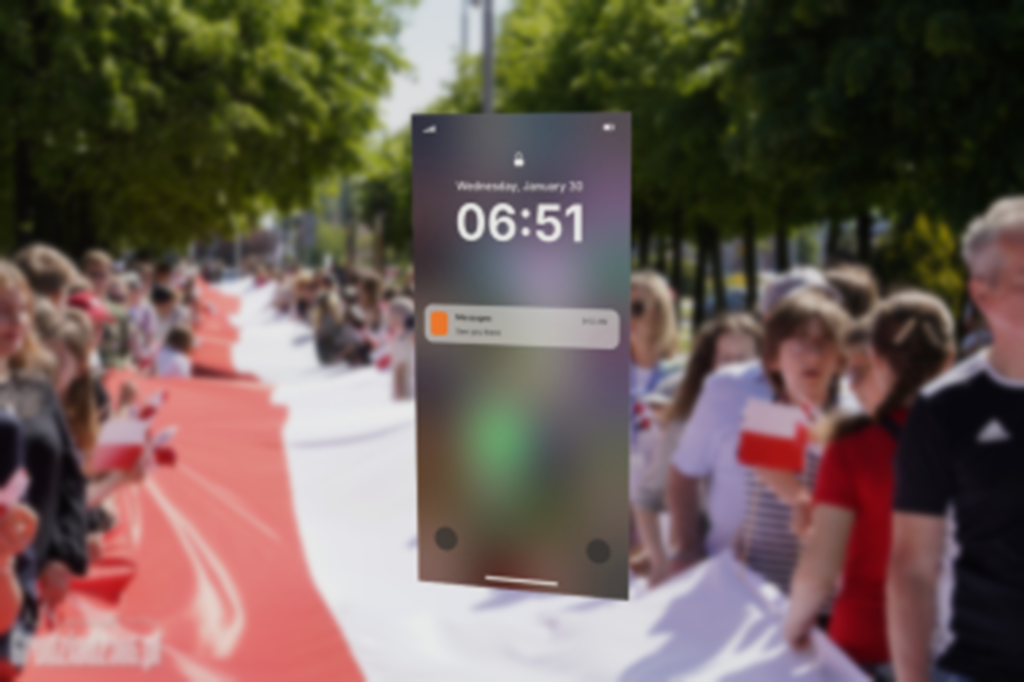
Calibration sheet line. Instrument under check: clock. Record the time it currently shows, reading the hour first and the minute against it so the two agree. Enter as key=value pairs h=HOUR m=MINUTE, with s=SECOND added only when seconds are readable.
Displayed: h=6 m=51
